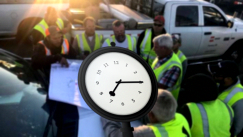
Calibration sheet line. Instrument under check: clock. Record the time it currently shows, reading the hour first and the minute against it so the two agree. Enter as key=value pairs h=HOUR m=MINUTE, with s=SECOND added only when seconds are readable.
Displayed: h=7 m=15
